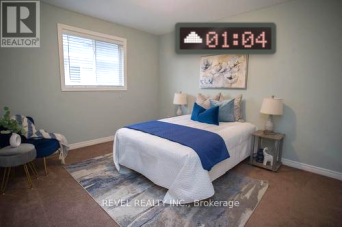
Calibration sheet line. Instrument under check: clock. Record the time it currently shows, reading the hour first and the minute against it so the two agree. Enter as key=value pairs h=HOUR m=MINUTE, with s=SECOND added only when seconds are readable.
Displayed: h=1 m=4
